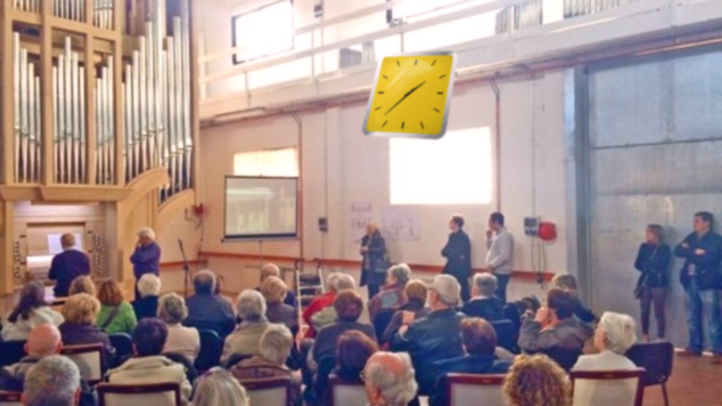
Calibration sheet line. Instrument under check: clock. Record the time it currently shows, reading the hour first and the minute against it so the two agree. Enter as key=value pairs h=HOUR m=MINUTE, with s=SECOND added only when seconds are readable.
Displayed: h=1 m=37
